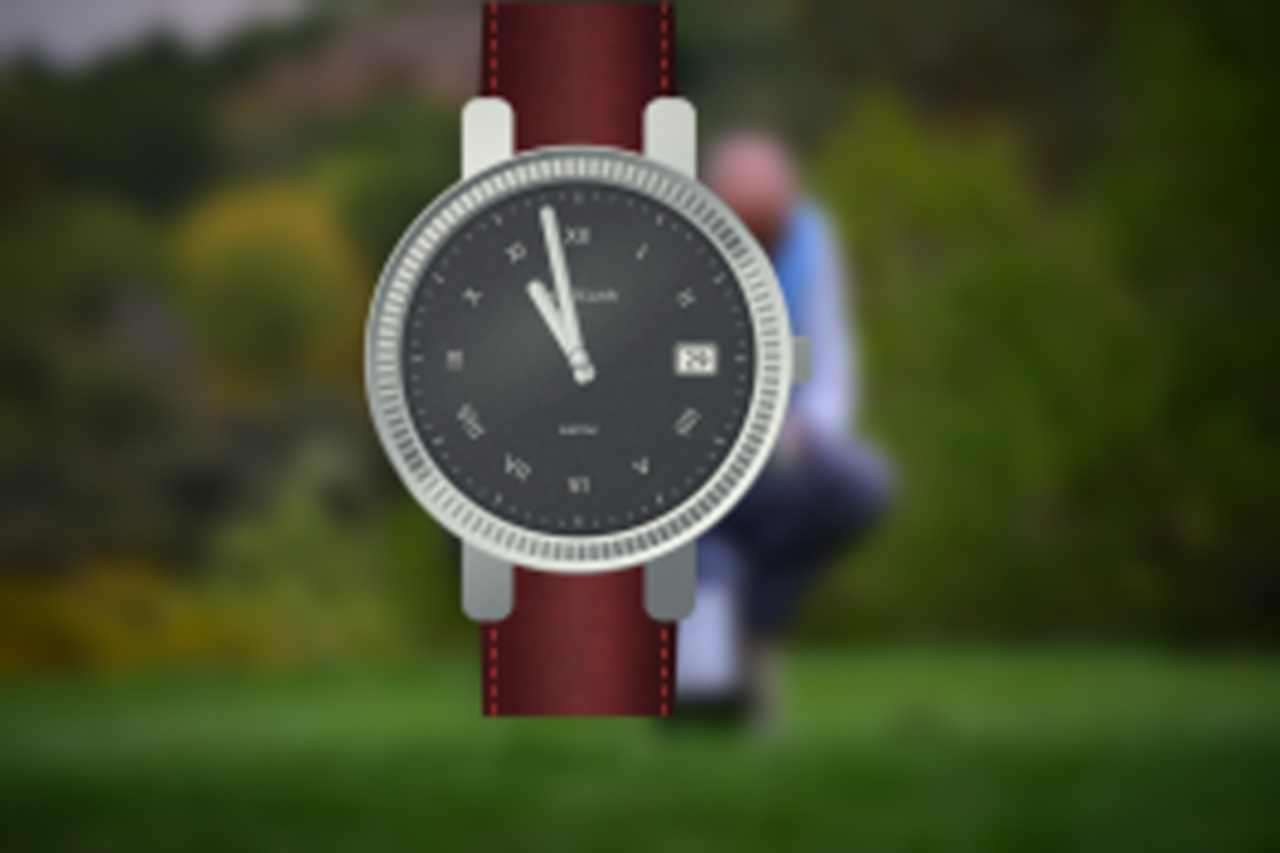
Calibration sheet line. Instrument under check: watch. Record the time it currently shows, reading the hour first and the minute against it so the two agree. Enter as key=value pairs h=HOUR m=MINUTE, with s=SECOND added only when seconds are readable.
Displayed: h=10 m=58
